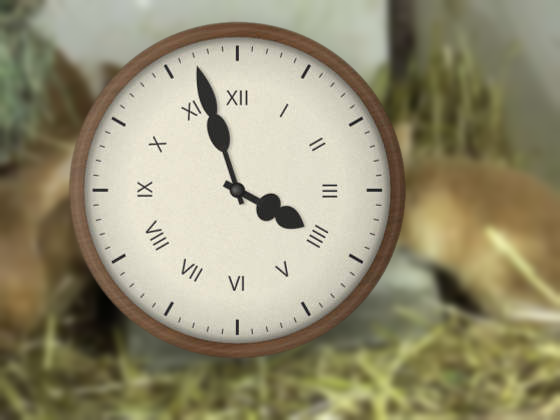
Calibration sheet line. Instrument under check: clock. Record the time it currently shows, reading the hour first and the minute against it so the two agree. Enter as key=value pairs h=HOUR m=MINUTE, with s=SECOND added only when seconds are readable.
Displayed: h=3 m=57
